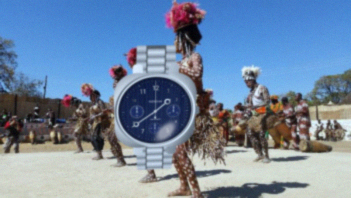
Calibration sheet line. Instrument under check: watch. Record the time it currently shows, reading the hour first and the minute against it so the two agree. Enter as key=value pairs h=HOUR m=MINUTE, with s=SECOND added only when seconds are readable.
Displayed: h=1 m=39
